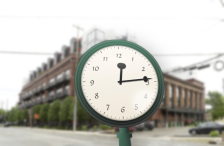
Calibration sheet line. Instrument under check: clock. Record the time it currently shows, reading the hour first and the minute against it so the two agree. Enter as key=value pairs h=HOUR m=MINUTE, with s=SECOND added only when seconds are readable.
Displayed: h=12 m=14
